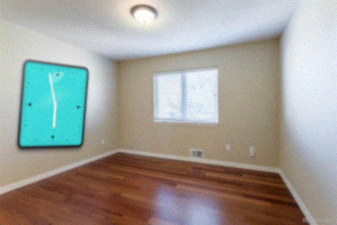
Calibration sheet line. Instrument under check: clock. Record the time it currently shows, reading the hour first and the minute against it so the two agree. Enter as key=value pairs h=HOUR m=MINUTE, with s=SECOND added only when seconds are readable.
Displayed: h=5 m=57
